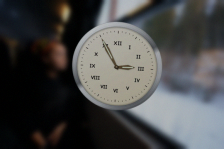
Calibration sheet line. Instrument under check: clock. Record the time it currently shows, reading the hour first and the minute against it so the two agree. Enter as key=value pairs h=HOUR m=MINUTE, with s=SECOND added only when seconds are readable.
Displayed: h=2 m=55
